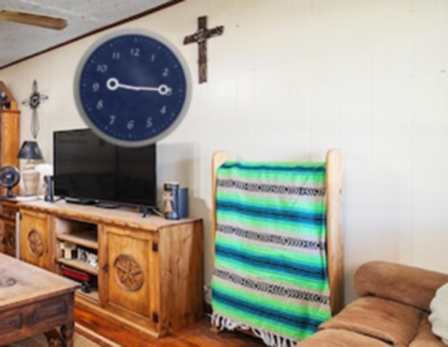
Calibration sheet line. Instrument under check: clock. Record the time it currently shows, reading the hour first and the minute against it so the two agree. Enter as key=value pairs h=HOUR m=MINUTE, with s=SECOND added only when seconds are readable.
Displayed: h=9 m=15
